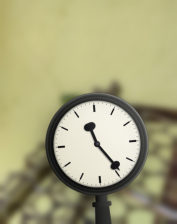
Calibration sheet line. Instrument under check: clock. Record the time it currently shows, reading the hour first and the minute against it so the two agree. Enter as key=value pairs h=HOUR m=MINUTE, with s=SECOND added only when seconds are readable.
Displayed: h=11 m=24
